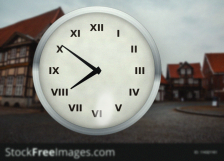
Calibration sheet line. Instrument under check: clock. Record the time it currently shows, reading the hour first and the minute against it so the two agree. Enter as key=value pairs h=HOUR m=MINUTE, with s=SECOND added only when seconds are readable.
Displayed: h=7 m=51
